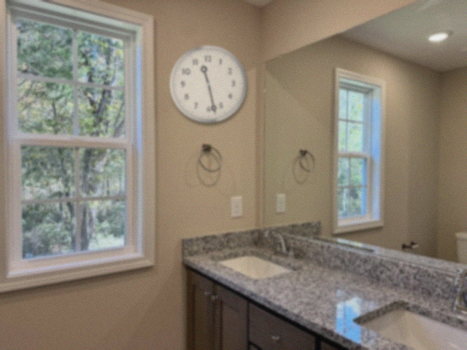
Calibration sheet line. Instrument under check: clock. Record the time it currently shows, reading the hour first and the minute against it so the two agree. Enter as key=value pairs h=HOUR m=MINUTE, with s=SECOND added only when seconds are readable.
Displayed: h=11 m=28
